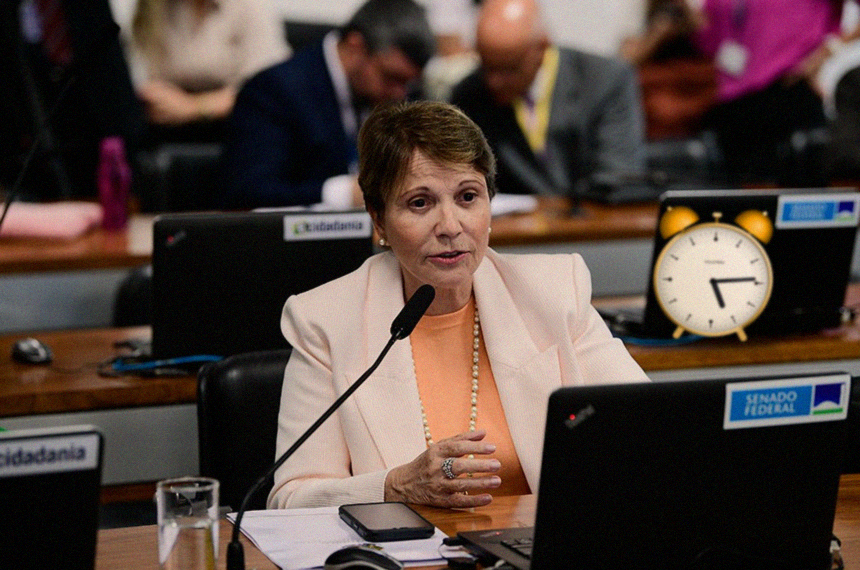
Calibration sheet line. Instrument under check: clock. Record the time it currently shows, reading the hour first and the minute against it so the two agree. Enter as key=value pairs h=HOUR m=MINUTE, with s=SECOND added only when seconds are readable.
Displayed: h=5 m=14
